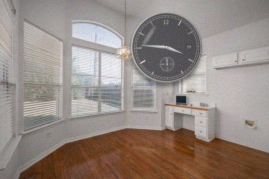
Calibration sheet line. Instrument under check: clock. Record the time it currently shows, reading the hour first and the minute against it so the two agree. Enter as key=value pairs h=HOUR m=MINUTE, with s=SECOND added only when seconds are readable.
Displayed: h=3 m=46
